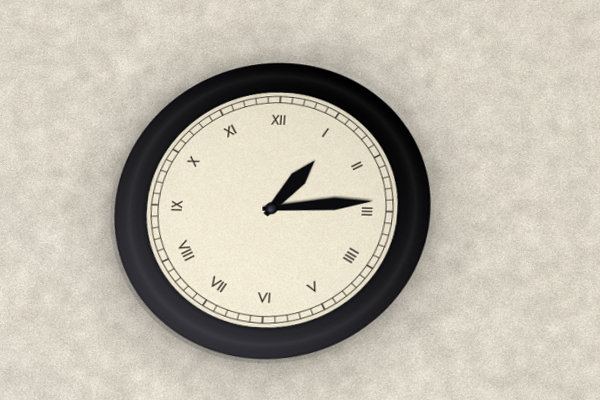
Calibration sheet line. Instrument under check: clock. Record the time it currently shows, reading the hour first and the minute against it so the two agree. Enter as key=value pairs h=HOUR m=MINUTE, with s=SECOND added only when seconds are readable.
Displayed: h=1 m=14
